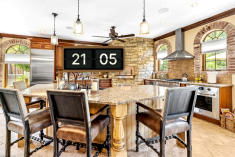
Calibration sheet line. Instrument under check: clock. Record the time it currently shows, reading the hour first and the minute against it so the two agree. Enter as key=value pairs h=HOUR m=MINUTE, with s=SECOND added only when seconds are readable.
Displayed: h=21 m=5
